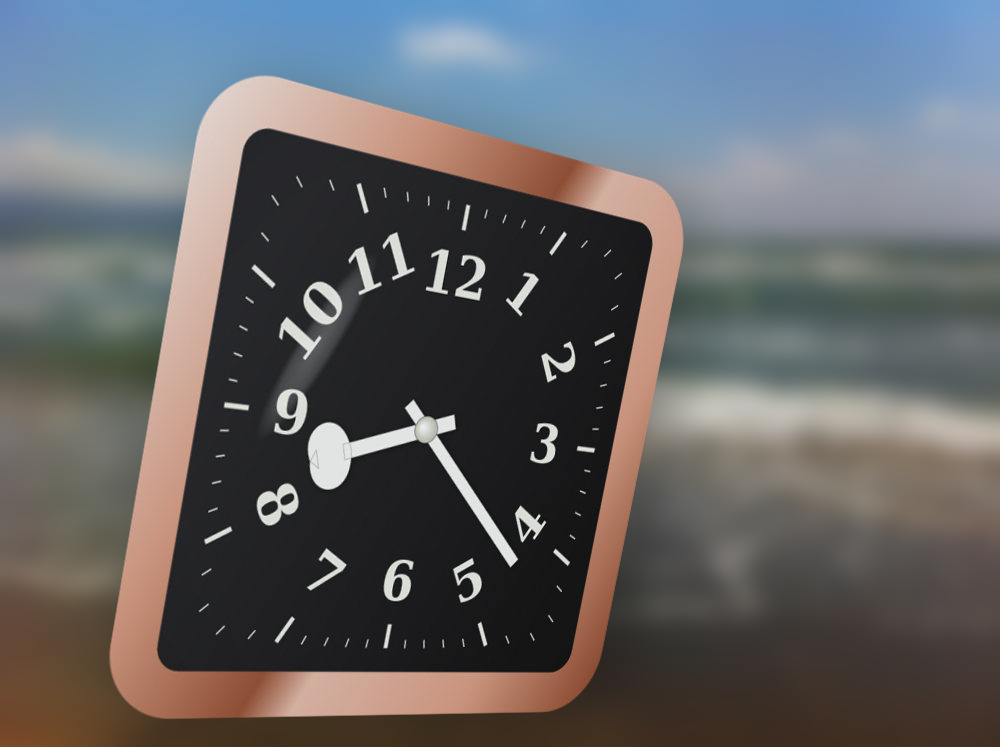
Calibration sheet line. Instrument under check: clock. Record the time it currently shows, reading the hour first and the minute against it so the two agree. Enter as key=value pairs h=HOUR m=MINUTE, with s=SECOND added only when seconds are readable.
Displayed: h=8 m=22
